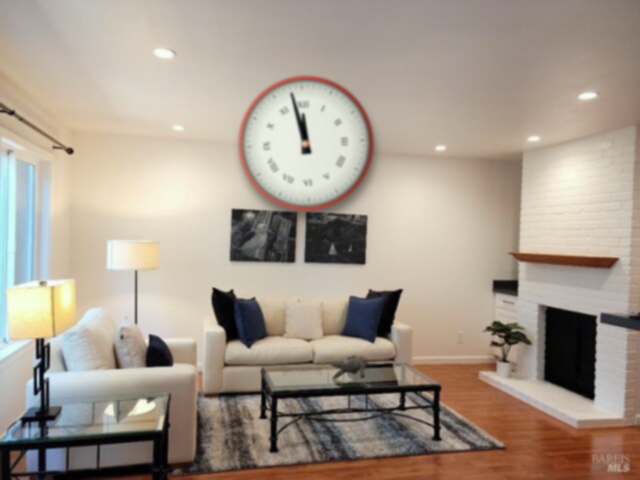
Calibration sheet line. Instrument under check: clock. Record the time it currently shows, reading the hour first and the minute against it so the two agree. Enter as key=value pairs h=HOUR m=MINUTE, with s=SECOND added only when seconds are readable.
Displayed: h=11 m=58
